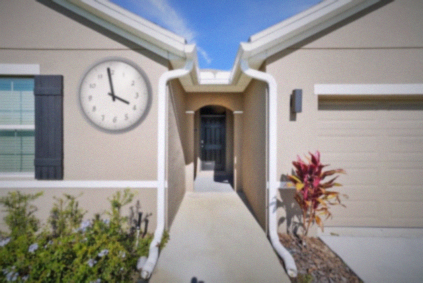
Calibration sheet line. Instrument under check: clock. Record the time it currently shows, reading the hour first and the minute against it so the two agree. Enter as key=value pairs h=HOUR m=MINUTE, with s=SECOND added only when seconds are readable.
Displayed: h=3 m=59
